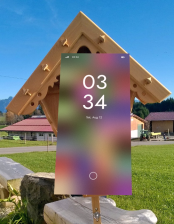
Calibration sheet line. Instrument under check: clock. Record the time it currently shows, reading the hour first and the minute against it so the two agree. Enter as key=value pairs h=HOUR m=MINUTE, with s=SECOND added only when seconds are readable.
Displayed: h=3 m=34
